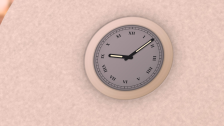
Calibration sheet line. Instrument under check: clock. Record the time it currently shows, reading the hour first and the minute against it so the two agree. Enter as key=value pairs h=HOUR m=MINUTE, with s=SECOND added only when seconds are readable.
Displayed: h=9 m=8
